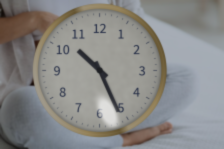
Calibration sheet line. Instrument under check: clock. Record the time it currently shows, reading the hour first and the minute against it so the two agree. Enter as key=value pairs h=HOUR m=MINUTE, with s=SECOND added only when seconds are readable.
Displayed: h=10 m=26
